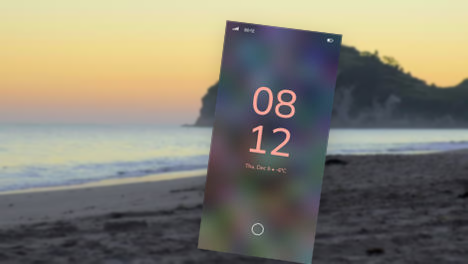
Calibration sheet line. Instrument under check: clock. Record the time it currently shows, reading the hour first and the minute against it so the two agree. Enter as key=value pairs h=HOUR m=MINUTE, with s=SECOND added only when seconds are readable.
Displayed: h=8 m=12
